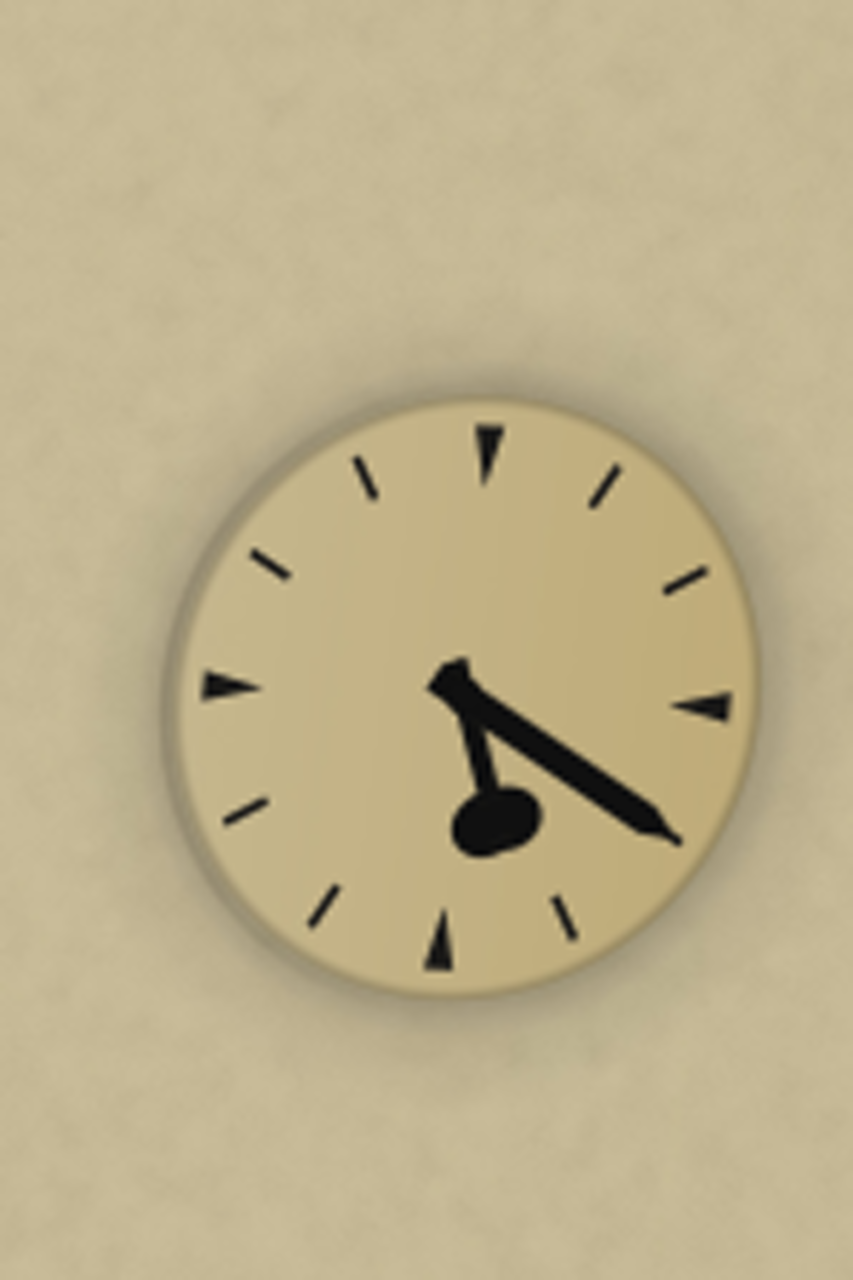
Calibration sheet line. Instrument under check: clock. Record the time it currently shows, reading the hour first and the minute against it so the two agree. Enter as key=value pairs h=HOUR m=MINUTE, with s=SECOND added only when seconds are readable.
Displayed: h=5 m=20
